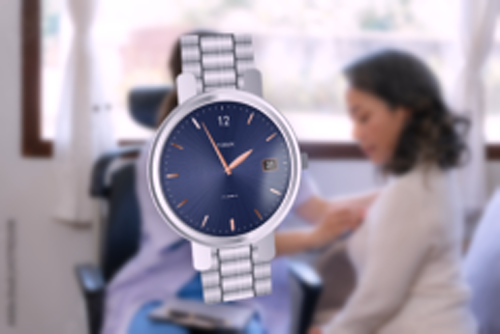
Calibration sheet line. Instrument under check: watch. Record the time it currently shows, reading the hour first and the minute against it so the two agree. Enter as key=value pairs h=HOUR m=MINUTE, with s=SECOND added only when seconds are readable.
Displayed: h=1 m=56
